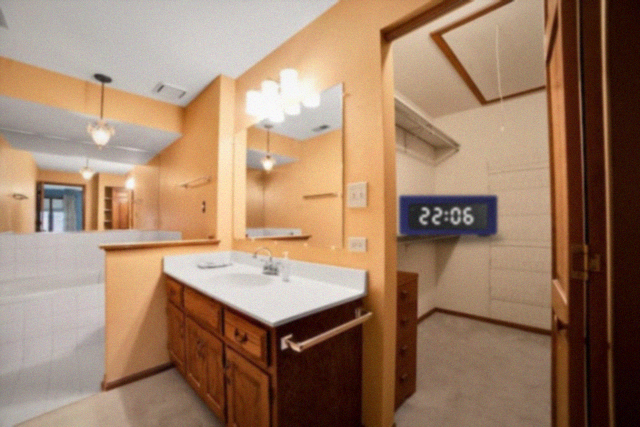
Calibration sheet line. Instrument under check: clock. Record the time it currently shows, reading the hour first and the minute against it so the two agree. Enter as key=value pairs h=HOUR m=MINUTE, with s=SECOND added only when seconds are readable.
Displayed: h=22 m=6
